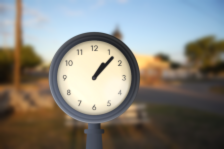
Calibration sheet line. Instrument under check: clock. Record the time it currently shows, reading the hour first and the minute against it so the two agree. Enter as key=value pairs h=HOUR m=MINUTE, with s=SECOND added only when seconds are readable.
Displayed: h=1 m=7
